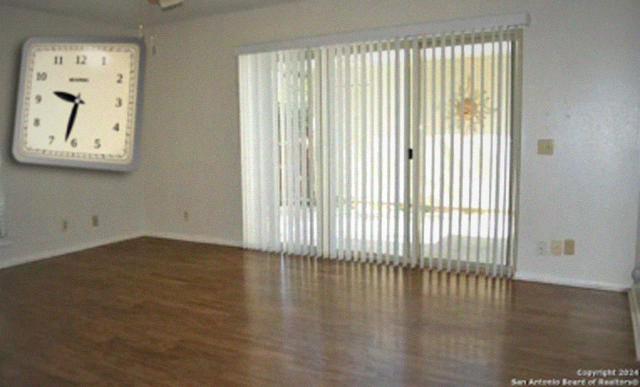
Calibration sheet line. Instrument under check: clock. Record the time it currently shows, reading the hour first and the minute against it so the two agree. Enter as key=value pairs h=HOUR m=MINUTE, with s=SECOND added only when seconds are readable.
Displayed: h=9 m=32
